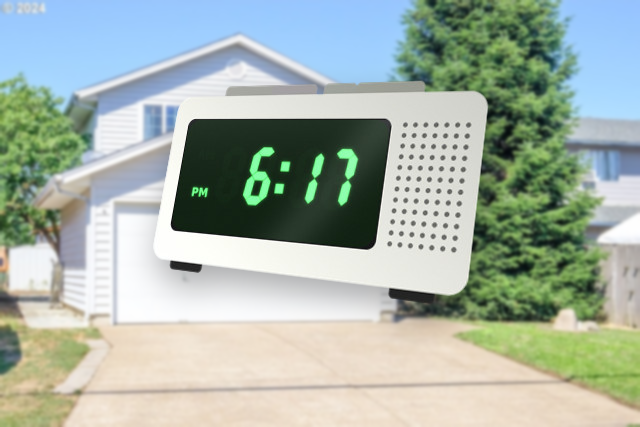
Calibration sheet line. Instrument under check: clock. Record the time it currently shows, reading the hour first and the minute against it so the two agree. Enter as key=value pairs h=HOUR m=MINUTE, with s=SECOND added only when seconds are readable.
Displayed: h=6 m=17
